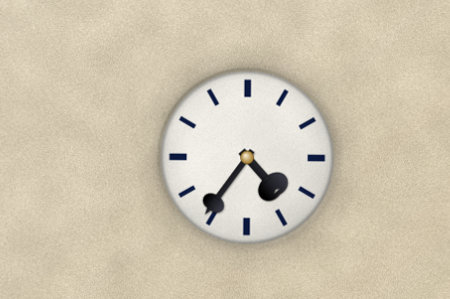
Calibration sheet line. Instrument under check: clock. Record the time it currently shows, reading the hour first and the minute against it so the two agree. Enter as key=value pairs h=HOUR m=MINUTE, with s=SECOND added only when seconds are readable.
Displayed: h=4 m=36
